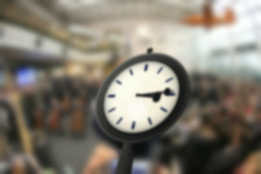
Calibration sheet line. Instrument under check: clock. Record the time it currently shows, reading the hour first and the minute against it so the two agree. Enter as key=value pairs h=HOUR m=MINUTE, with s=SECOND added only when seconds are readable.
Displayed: h=3 m=14
